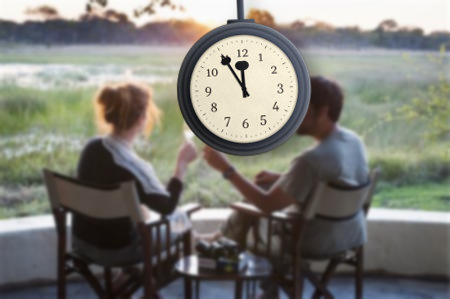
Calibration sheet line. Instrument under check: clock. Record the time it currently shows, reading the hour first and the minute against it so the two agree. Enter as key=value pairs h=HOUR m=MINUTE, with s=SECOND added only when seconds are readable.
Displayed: h=11 m=55
